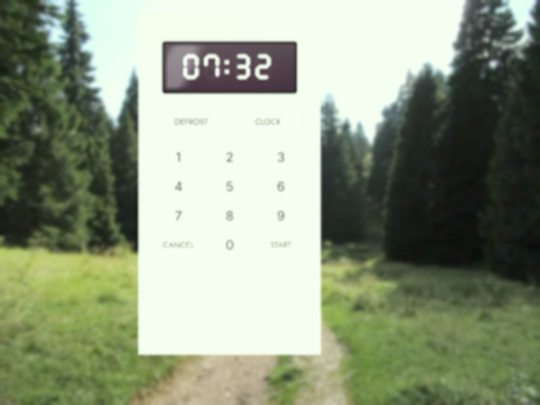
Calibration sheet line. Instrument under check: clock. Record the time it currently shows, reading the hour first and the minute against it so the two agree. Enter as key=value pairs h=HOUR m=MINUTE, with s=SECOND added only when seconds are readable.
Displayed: h=7 m=32
